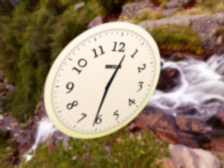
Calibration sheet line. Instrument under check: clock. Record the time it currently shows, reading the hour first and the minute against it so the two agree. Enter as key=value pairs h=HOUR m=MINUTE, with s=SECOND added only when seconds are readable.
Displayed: h=12 m=31
